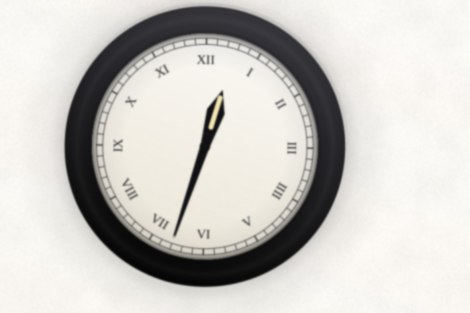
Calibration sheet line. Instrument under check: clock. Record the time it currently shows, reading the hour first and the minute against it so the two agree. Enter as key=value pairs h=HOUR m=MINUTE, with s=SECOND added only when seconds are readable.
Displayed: h=12 m=33
